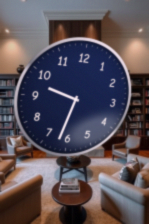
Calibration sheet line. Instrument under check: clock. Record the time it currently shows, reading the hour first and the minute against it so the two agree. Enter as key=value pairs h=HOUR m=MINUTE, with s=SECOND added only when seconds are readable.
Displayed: h=9 m=32
